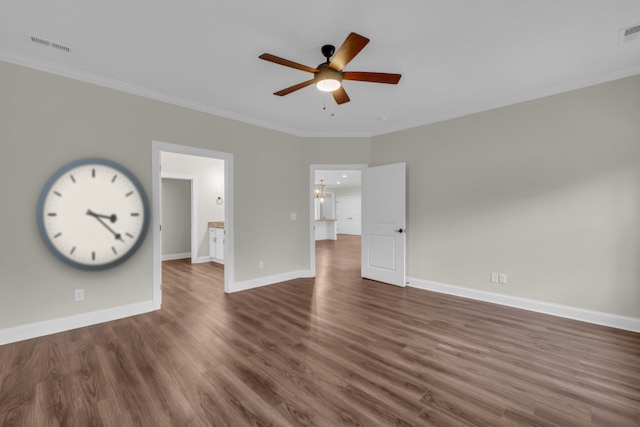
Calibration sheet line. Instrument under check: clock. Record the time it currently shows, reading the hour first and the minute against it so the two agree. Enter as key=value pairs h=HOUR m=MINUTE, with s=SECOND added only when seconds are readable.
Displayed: h=3 m=22
